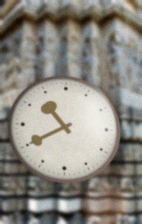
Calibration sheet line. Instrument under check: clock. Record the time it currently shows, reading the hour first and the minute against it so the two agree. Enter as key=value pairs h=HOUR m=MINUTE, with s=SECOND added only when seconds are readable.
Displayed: h=10 m=40
